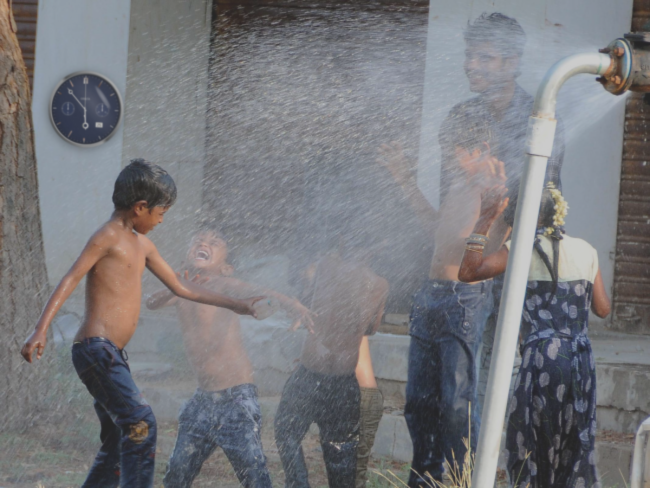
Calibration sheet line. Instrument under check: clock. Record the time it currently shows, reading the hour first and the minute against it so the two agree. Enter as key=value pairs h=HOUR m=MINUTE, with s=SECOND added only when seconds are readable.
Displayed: h=5 m=53
